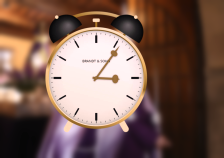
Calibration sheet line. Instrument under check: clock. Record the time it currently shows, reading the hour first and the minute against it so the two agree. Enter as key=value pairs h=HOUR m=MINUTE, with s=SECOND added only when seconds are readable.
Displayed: h=3 m=6
